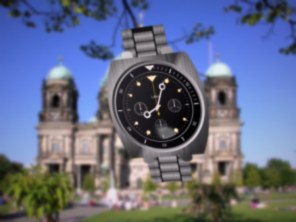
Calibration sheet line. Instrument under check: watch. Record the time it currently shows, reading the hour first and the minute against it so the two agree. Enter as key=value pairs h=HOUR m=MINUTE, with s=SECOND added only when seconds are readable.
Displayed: h=8 m=4
